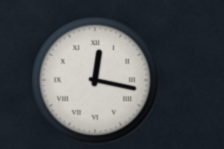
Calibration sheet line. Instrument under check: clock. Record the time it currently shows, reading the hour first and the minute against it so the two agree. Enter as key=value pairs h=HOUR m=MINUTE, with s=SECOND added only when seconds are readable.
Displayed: h=12 m=17
